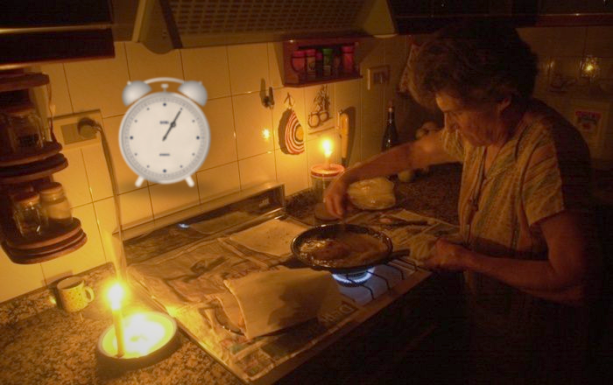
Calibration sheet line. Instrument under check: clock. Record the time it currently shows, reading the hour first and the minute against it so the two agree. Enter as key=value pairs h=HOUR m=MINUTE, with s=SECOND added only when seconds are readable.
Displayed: h=1 m=5
